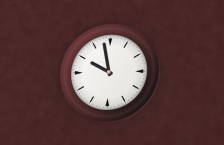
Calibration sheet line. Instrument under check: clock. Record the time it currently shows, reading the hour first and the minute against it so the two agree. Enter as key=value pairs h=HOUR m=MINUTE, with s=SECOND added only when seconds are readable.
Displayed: h=9 m=58
